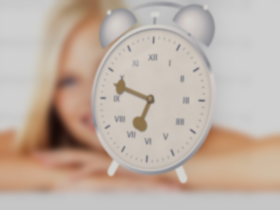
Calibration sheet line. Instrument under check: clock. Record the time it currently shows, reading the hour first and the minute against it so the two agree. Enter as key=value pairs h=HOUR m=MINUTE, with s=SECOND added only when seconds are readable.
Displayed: h=6 m=48
